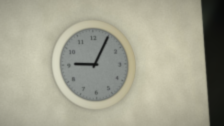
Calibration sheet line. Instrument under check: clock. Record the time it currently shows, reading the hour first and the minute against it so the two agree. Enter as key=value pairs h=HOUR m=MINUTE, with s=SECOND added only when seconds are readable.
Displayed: h=9 m=5
